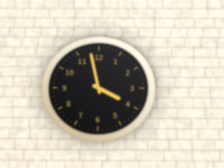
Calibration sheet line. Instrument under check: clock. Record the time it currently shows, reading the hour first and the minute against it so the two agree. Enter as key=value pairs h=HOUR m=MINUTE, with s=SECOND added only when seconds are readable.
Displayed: h=3 m=58
